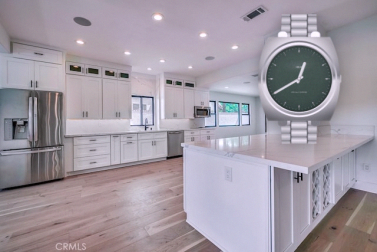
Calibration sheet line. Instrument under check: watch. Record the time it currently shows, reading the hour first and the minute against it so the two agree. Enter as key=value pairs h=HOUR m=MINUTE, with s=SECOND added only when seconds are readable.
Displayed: h=12 m=40
